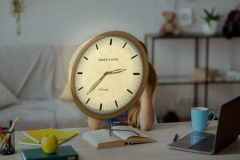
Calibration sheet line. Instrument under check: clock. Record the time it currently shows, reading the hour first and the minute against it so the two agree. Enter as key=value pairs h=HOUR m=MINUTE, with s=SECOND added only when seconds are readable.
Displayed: h=2 m=37
